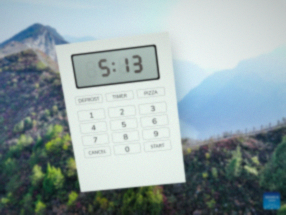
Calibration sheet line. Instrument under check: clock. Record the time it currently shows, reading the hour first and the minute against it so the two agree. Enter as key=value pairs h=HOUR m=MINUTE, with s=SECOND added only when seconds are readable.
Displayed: h=5 m=13
